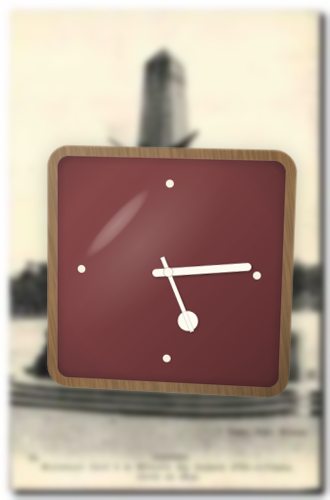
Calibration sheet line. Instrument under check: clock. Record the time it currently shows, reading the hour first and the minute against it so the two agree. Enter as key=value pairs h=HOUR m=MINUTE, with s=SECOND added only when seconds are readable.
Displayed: h=5 m=14
